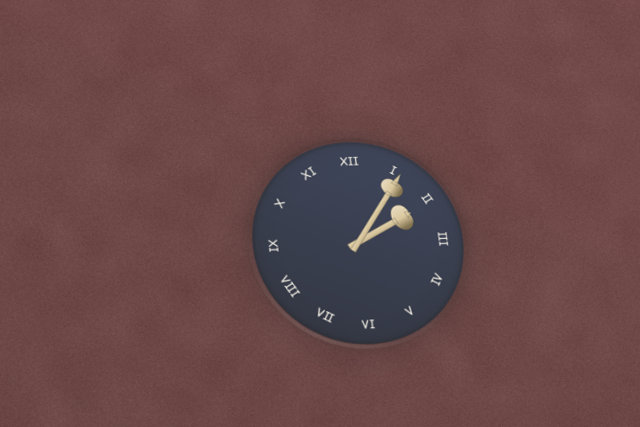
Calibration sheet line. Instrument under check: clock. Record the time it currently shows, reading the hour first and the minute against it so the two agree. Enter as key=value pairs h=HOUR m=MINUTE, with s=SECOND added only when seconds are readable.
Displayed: h=2 m=6
